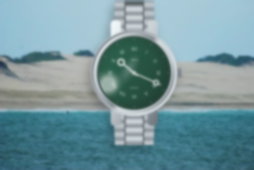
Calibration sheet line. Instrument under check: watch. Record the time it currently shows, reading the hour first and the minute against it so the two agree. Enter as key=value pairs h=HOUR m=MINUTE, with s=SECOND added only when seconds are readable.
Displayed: h=10 m=19
